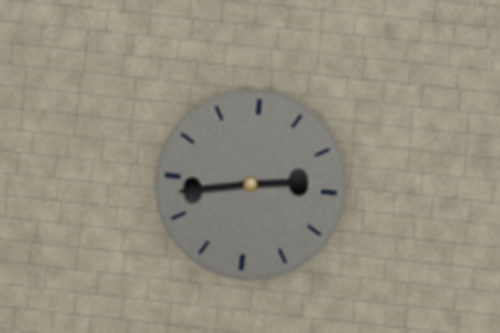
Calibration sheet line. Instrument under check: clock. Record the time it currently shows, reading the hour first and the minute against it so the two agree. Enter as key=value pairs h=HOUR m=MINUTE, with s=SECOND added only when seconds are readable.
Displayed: h=2 m=43
